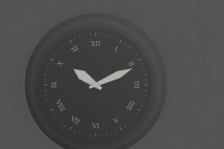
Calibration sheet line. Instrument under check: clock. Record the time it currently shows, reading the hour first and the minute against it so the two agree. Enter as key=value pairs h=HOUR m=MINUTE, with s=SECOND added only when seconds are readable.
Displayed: h=10 m=11
